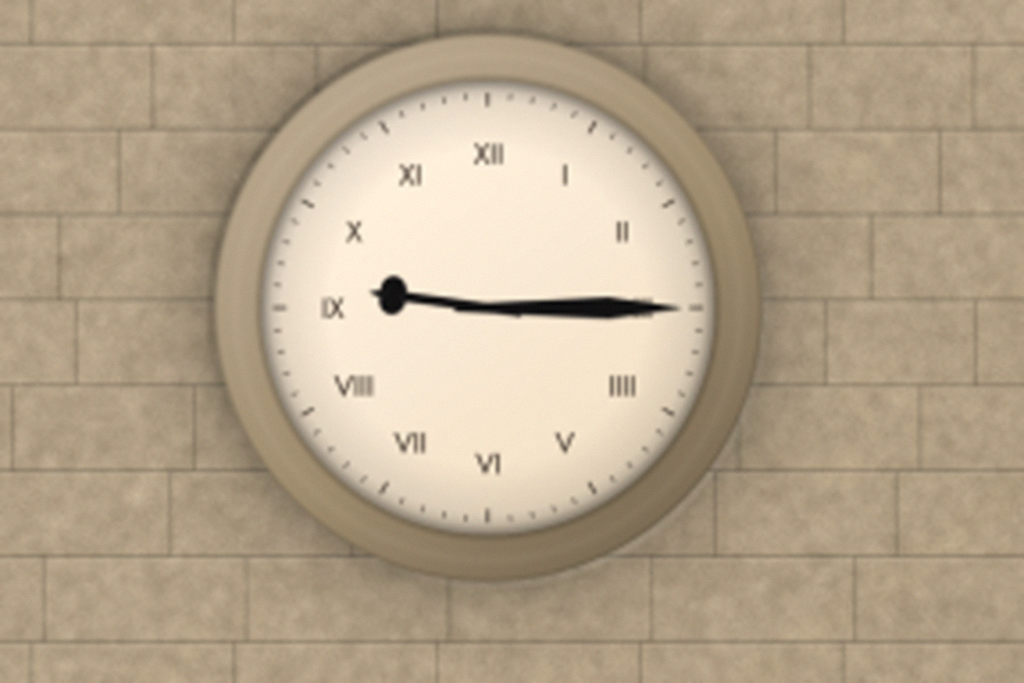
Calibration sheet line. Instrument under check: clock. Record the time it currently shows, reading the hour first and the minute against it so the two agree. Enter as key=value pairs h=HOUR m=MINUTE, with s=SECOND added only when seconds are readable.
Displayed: h=9 m=15
